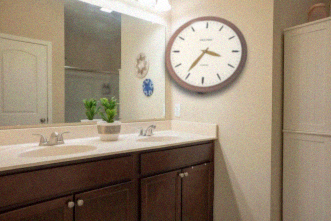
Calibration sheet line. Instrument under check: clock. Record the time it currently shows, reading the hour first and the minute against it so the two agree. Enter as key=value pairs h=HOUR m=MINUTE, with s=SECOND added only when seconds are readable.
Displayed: h=3 m=36
